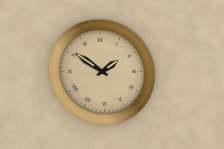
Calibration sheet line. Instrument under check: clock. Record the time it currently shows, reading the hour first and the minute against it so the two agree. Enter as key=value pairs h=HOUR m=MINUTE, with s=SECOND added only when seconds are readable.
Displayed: h=1 m=51
